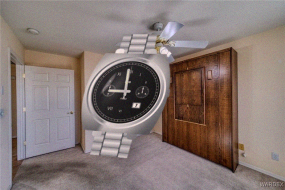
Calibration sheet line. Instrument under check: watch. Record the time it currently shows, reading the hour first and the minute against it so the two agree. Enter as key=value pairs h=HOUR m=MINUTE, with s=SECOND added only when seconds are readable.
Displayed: h=8 m=59
